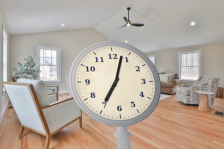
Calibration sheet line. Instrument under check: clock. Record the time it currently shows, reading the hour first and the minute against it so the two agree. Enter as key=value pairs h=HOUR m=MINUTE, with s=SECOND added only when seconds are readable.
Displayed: h=7 m=3
